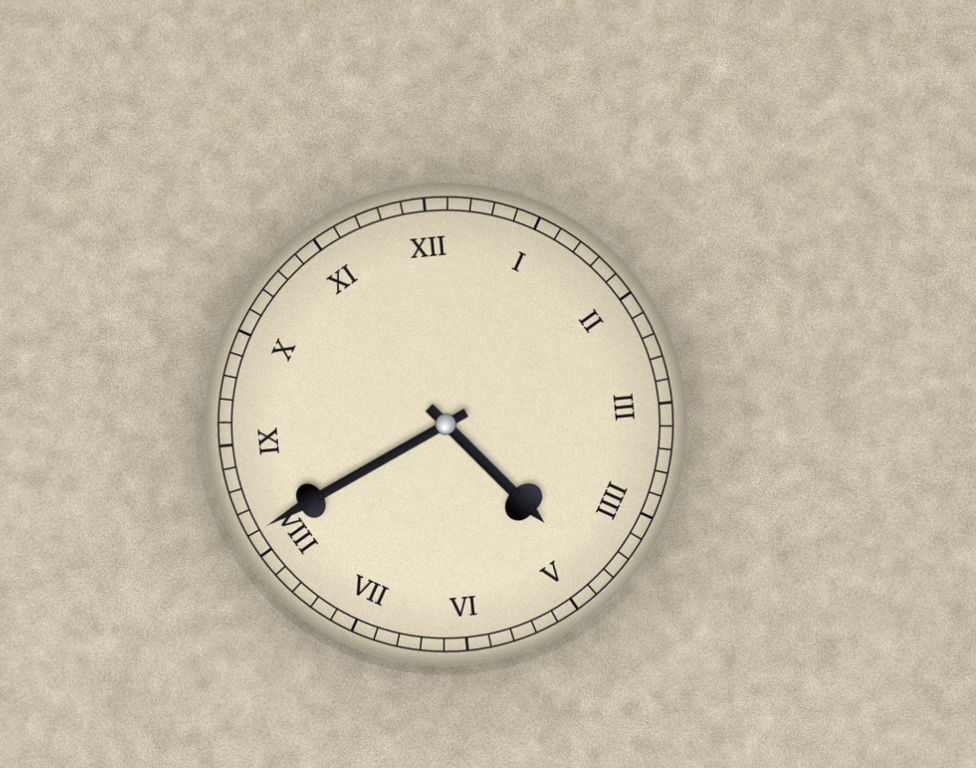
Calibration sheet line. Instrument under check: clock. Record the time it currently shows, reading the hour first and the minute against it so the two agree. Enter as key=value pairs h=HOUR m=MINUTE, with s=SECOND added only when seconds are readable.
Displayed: h=4 m=41
